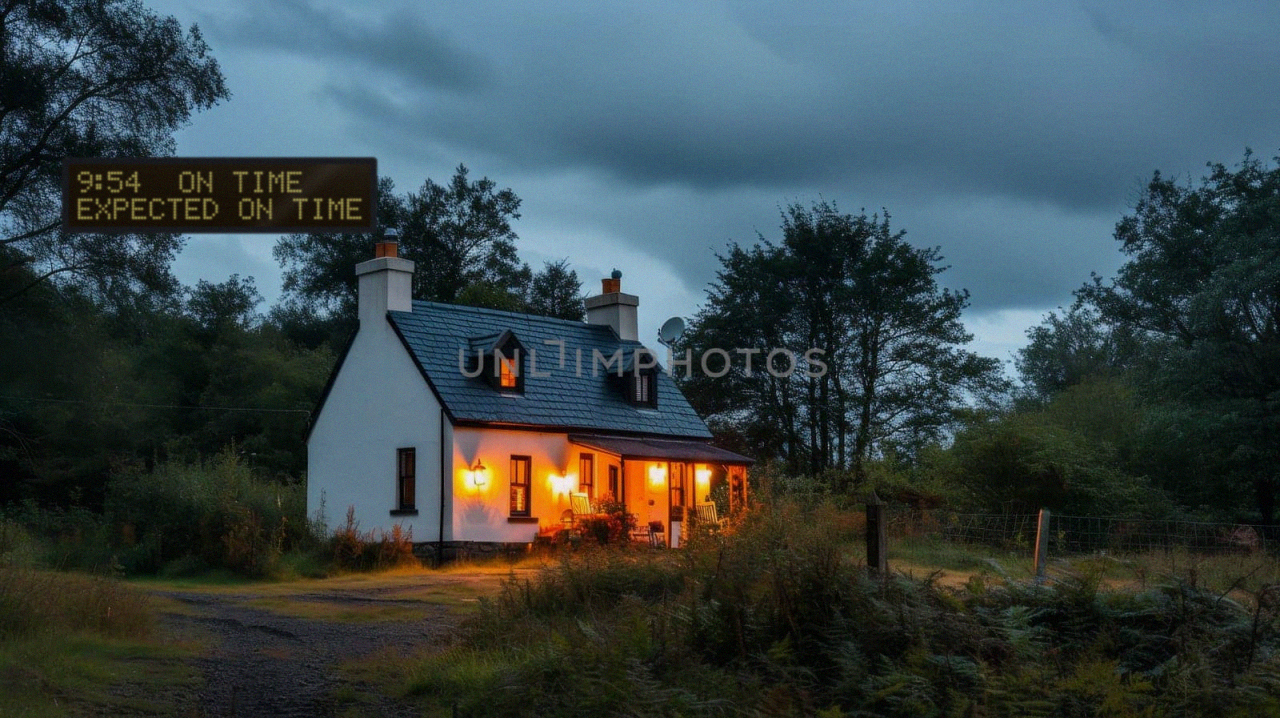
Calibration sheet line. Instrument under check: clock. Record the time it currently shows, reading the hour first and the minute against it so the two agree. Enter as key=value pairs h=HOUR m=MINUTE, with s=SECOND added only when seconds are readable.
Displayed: h=9 m=54
